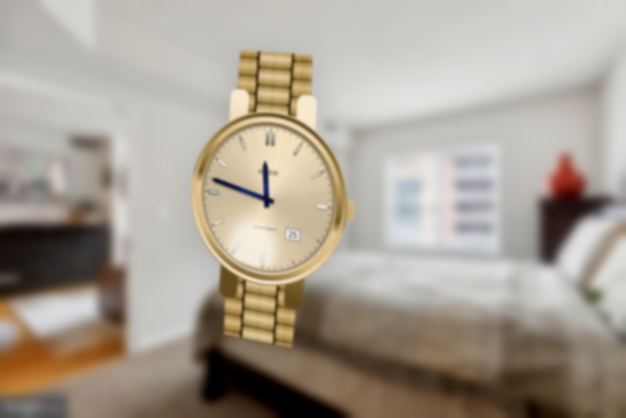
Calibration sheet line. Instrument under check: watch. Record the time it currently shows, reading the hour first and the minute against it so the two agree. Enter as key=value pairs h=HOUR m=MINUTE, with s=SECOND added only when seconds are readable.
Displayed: h=11 m=47
